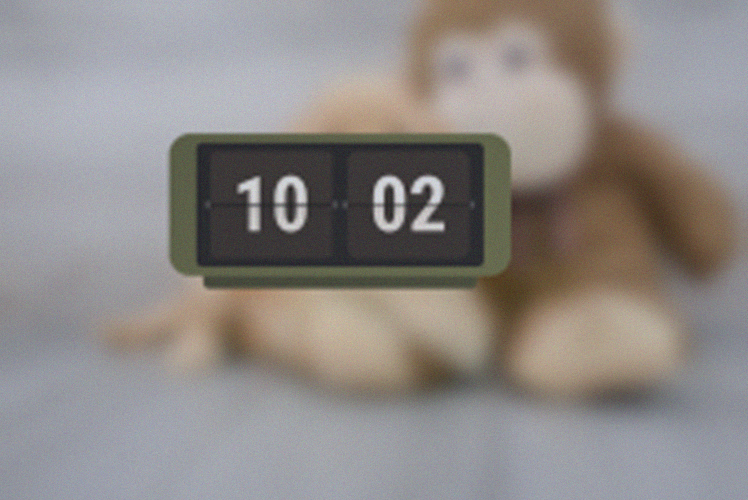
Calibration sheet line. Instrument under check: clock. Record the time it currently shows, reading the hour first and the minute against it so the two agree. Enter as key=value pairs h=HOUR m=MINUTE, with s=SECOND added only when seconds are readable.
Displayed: h=10 m=2
